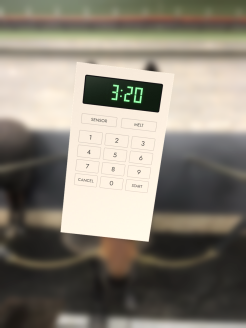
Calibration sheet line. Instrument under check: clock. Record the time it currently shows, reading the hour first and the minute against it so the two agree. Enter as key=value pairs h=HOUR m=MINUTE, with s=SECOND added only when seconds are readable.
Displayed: h=3 m=20
